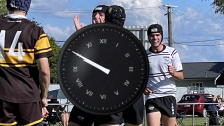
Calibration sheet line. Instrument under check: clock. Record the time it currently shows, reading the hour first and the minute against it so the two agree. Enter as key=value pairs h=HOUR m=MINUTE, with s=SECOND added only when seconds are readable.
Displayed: h=9 m=50
